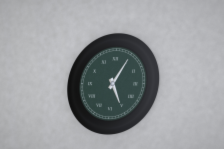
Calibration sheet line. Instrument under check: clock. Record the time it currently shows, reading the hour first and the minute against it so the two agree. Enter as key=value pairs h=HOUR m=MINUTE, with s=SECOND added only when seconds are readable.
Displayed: h=5 m=5
